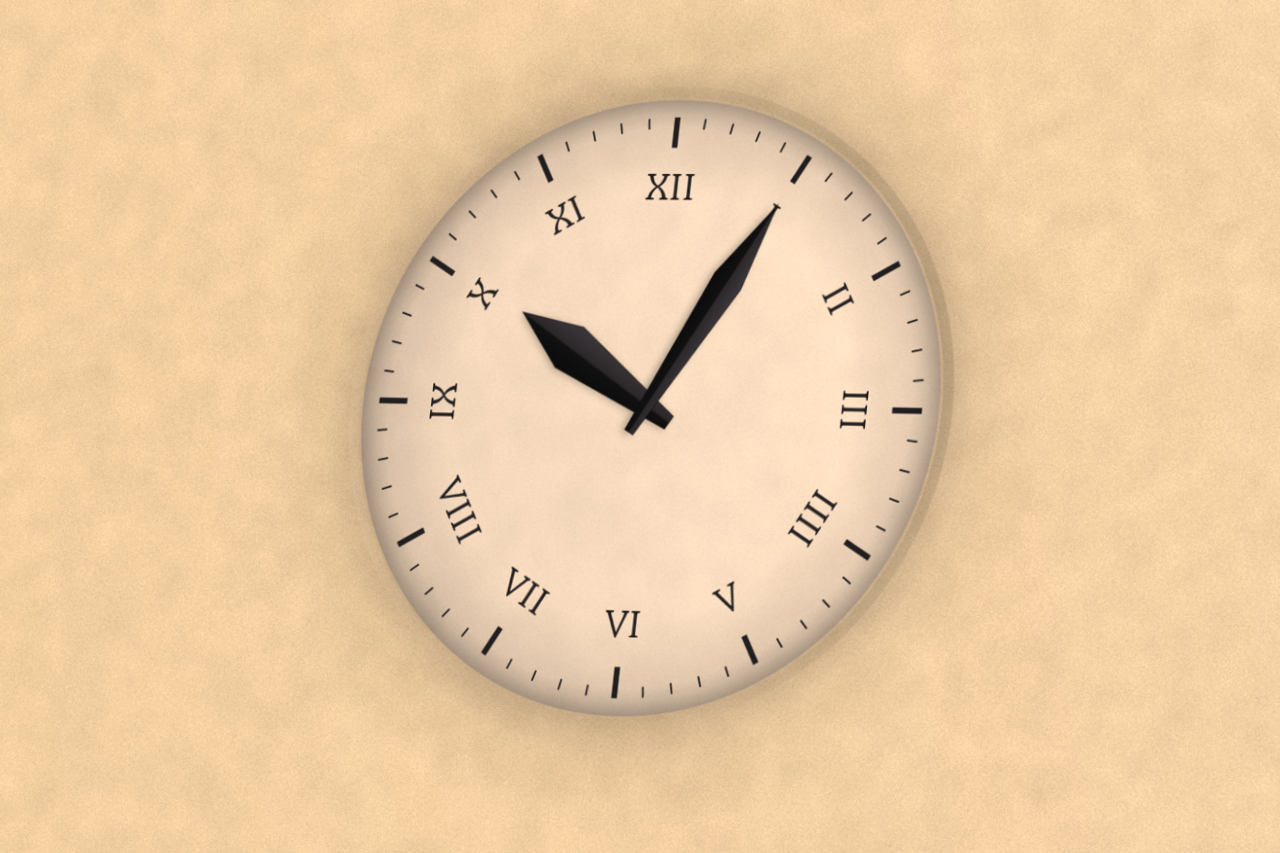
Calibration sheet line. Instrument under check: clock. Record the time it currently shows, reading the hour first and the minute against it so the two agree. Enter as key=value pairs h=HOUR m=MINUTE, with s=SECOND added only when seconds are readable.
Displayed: h=10 m=5
